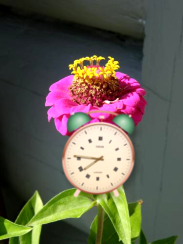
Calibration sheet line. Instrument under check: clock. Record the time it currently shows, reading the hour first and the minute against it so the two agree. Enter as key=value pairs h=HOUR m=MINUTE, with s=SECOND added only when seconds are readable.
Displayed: h=7 m=46
